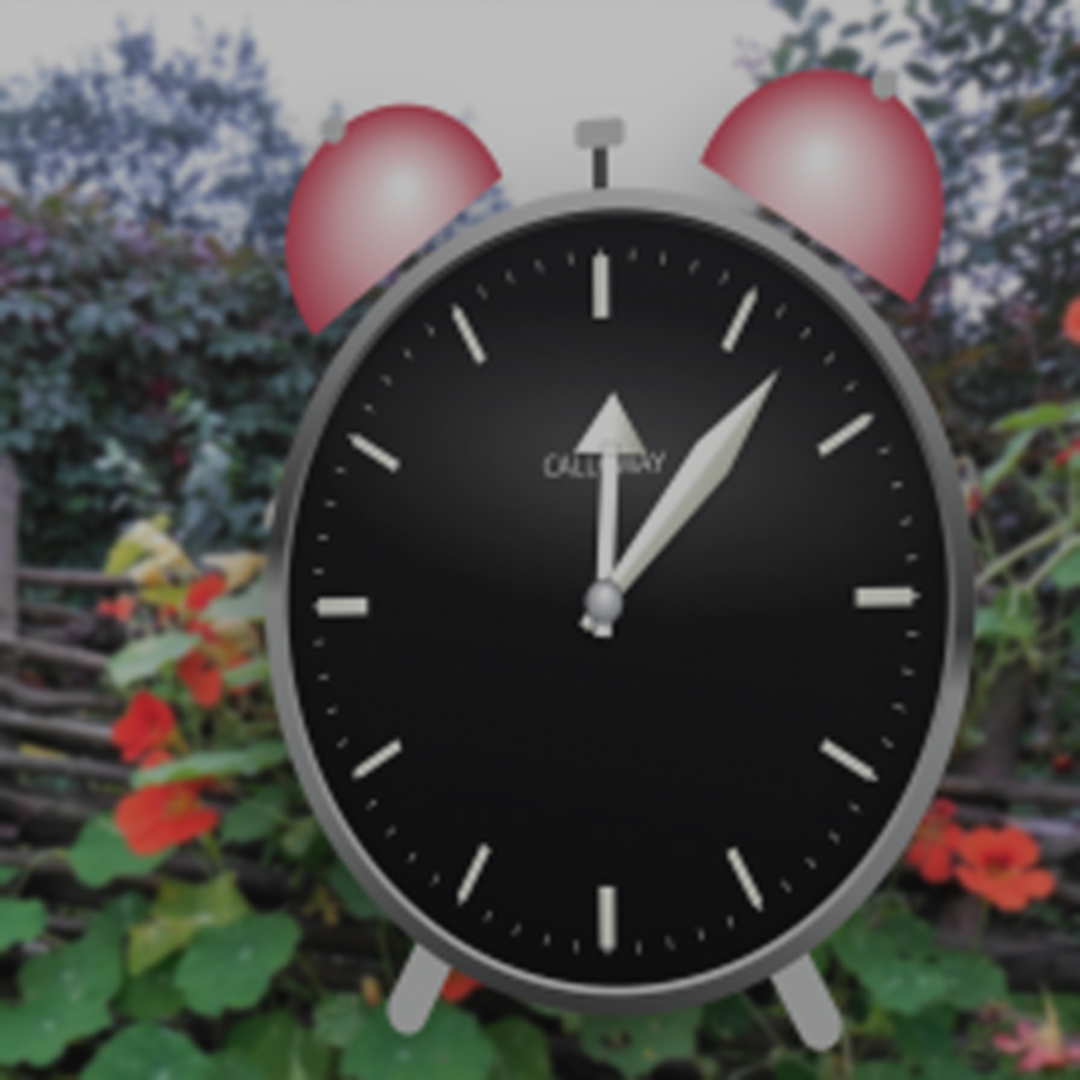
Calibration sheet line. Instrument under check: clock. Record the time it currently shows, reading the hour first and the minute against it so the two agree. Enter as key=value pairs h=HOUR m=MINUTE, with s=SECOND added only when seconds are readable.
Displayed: h=12 m=7
